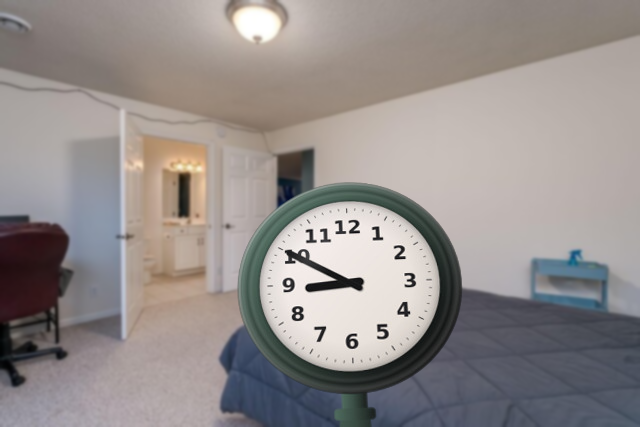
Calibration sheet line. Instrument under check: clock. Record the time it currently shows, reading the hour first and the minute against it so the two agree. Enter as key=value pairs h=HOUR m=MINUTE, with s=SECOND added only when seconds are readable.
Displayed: h=8 m=50
